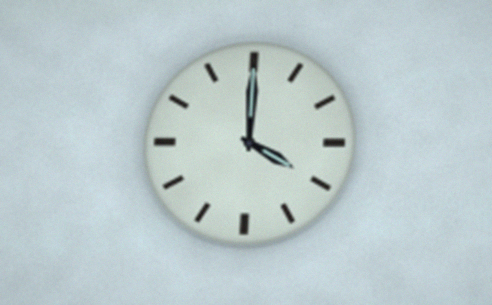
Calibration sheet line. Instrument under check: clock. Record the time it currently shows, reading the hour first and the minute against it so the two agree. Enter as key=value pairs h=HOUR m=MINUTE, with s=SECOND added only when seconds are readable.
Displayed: h=4 m=0
